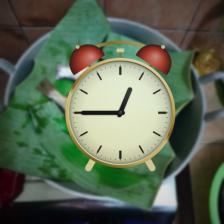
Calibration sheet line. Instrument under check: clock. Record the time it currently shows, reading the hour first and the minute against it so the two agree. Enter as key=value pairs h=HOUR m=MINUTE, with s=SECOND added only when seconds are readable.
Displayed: h=12 m=45
